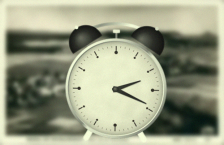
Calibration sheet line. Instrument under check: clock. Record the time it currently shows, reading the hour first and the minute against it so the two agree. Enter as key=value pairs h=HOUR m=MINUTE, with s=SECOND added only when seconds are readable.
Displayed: h=2 m=19
